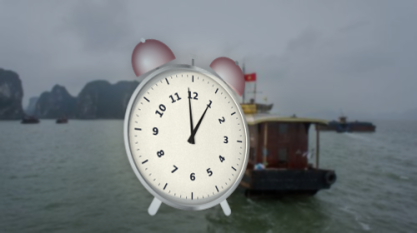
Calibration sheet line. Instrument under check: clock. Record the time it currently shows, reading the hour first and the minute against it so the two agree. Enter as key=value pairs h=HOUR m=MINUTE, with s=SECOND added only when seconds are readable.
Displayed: h=12 m=59
